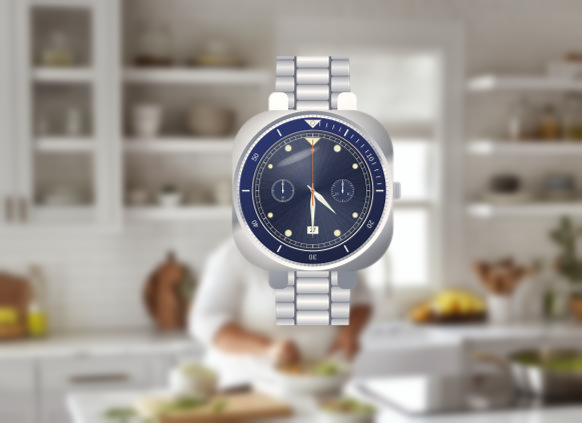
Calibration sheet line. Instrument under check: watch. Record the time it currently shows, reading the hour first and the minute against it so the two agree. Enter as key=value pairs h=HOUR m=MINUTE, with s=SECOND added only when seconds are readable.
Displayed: h=4 m=30
